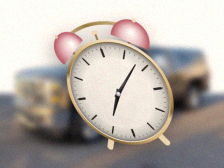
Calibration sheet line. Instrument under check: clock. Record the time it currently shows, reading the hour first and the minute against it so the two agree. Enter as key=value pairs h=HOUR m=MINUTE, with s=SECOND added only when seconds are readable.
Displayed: h=7 m=8
